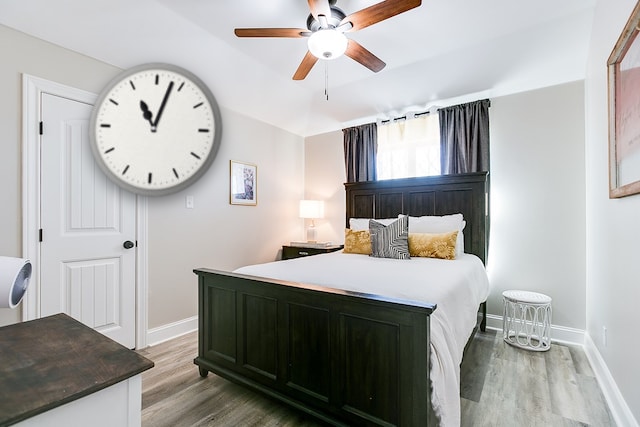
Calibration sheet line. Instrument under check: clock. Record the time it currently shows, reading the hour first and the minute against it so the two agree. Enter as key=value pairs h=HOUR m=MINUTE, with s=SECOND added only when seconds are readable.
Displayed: h=11 m=3
